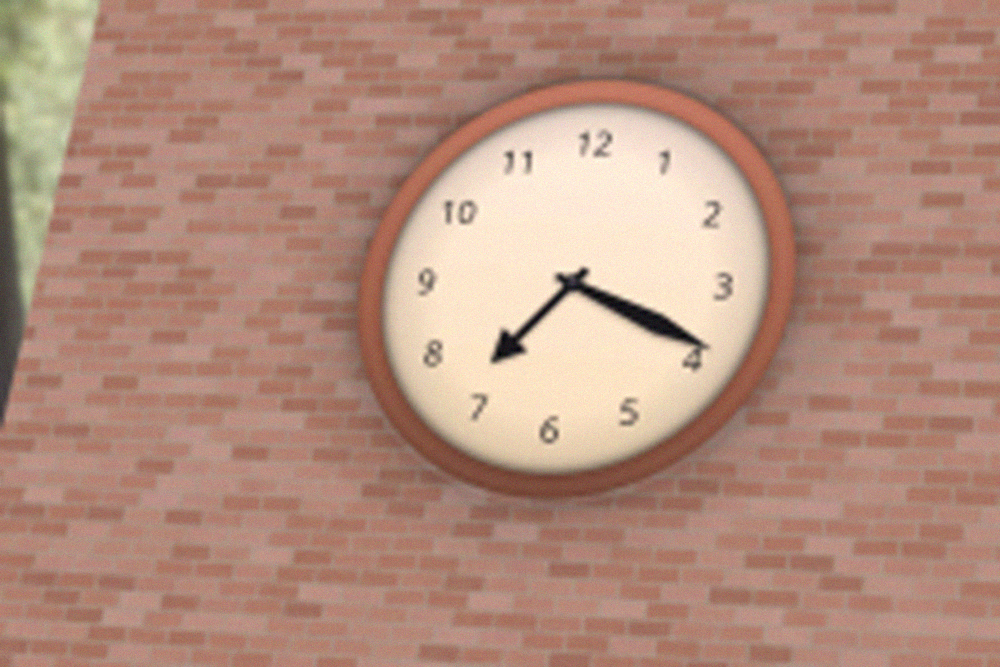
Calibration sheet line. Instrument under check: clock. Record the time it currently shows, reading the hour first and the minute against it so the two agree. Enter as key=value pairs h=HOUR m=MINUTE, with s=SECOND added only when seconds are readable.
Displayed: h=7 m=19
